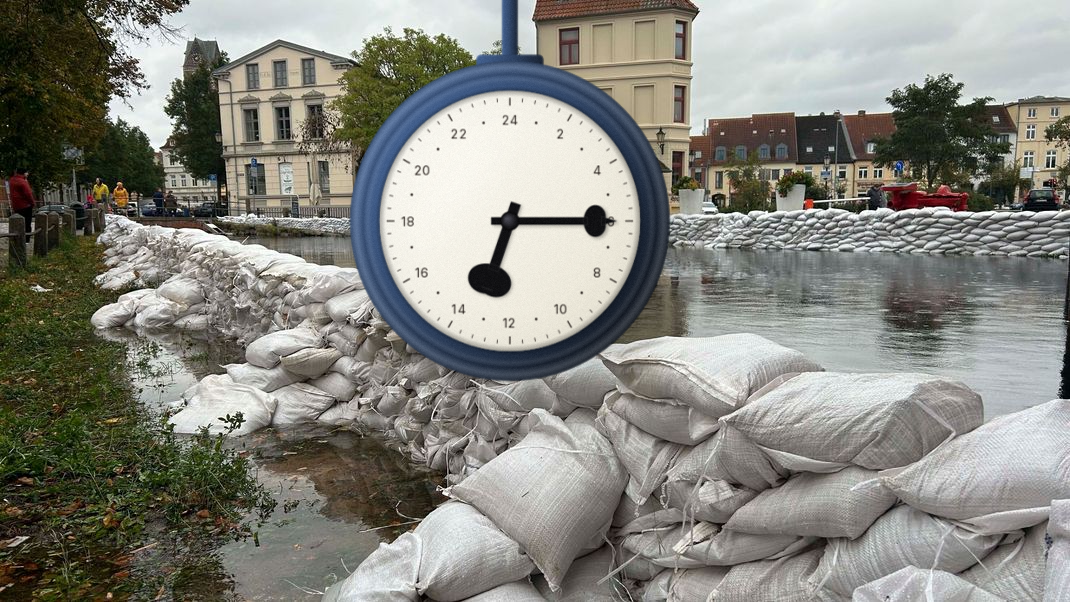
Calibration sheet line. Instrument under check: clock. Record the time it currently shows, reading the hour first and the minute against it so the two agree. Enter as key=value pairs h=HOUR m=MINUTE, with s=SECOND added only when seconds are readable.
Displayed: h=13 m=15
